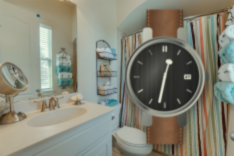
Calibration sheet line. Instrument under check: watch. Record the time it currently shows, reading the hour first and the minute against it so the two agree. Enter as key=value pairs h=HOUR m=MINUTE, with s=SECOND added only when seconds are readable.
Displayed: h=12 m=32
